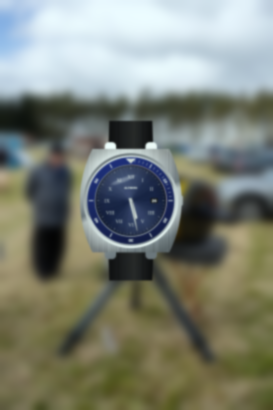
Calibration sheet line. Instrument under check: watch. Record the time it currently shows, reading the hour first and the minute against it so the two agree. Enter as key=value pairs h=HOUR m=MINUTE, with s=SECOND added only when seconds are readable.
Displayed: h=5 m=28
